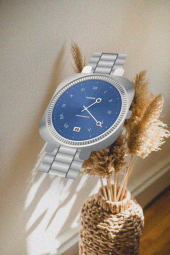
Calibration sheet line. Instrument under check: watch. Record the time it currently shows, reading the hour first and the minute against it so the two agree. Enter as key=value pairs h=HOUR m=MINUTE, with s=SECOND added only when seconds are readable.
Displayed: h=1 m=21
